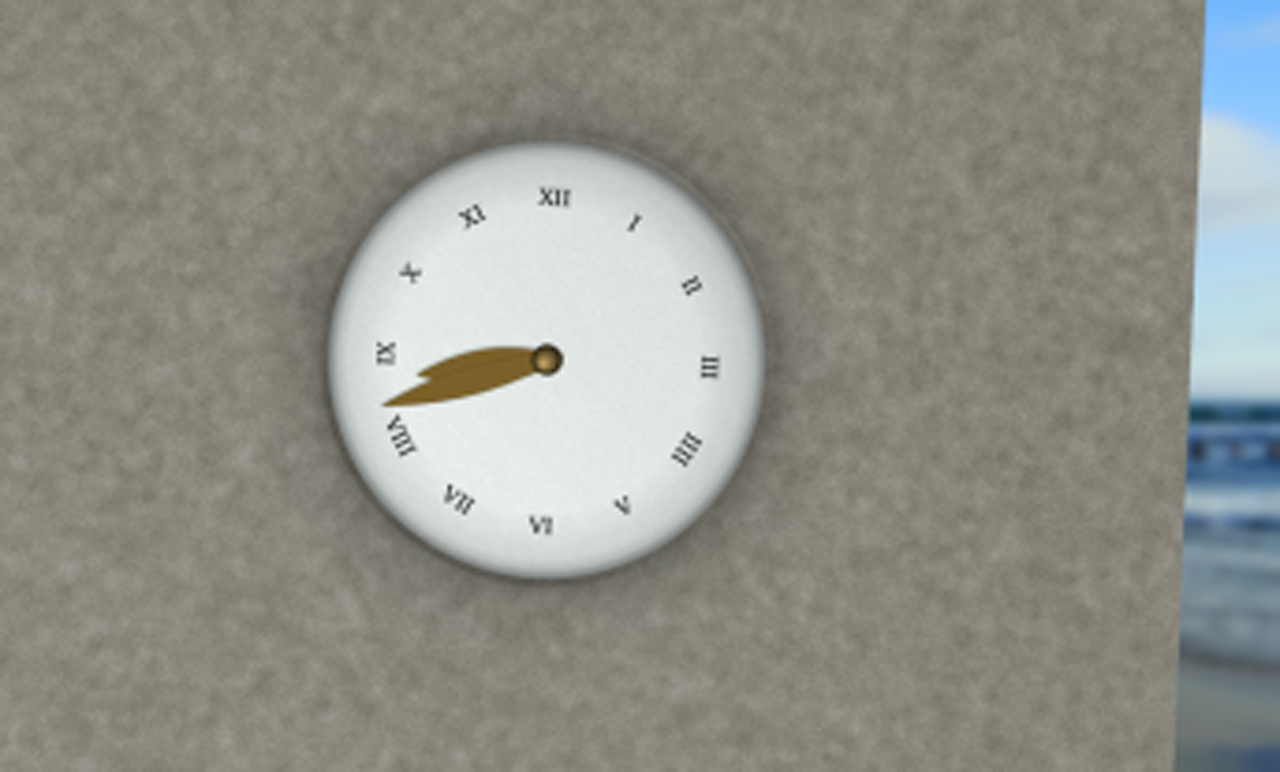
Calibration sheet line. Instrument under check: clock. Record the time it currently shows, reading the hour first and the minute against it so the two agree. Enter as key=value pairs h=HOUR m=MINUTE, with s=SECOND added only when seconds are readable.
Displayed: h=8 m=42
